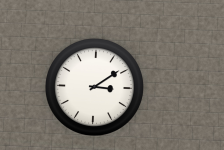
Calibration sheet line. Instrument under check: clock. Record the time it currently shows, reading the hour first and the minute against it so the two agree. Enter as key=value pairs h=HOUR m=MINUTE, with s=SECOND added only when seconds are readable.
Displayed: h=3 m=9
